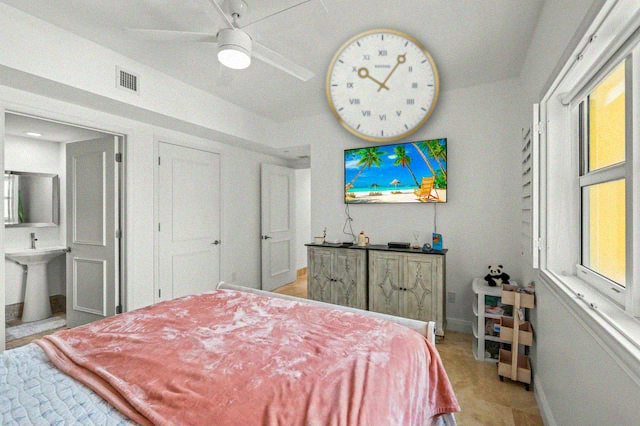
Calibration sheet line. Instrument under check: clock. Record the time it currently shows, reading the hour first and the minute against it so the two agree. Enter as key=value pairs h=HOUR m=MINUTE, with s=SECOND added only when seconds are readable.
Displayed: h=10 m=6
